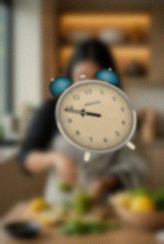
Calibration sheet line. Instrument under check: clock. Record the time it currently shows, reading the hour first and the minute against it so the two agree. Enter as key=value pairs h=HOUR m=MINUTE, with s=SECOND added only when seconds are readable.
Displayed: h=9 m=49
